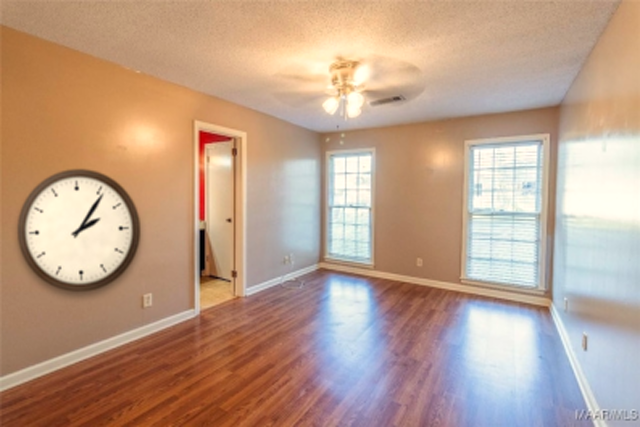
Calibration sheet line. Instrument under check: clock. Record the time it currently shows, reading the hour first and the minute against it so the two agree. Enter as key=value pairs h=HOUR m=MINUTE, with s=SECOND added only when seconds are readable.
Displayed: h=2 m=6
